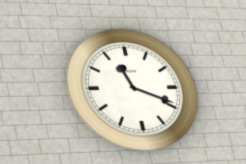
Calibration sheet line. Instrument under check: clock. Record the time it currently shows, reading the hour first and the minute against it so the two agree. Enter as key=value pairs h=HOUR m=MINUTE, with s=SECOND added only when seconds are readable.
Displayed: h=11 m=19
